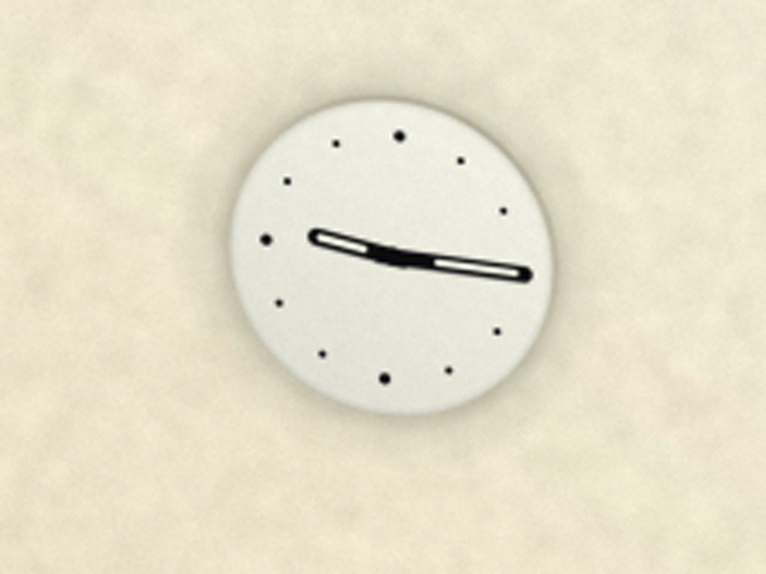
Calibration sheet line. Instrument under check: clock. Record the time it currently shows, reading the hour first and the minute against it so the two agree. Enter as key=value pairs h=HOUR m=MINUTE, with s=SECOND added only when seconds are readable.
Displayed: h=9 m=15
